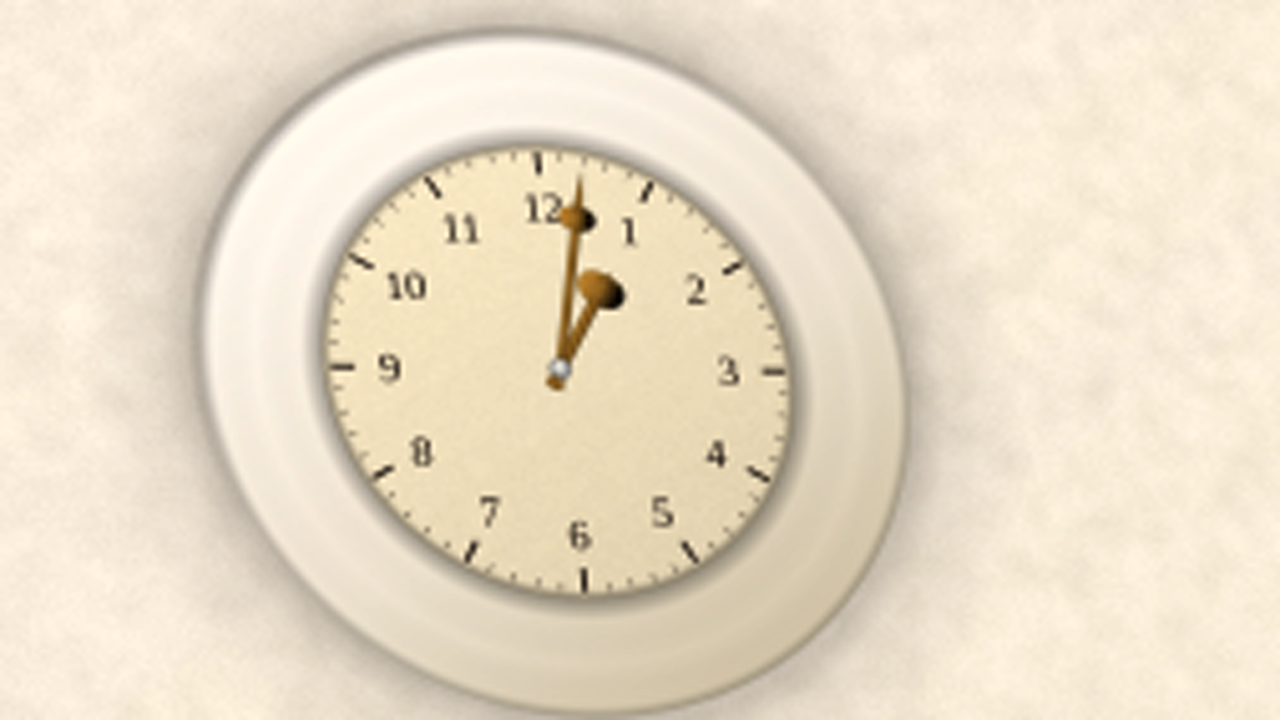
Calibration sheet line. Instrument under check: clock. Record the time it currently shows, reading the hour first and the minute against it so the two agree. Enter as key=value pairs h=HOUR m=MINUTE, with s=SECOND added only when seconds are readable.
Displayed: h=1 m=2
